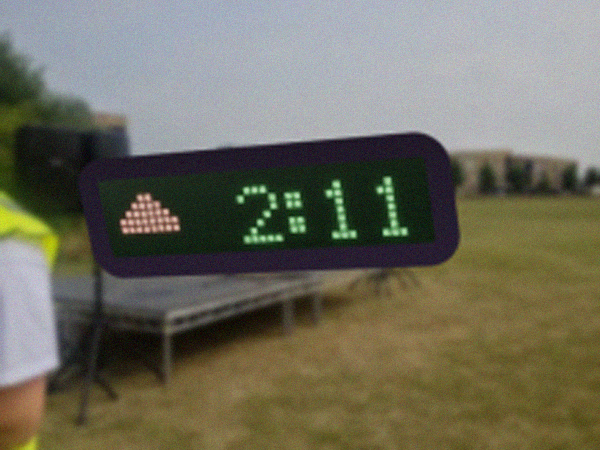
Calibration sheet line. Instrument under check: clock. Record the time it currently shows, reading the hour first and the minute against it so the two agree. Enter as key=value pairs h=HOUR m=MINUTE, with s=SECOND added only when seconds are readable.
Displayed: h=2 m=11
